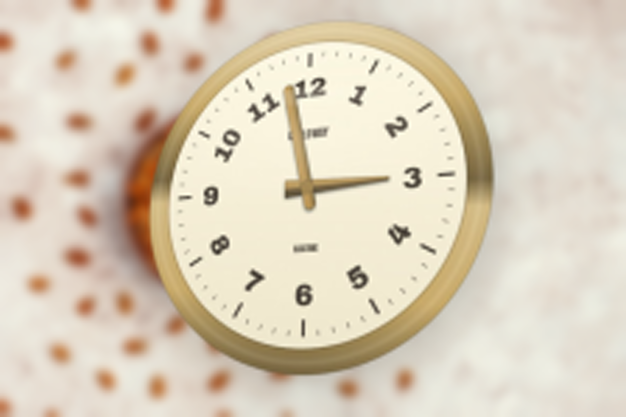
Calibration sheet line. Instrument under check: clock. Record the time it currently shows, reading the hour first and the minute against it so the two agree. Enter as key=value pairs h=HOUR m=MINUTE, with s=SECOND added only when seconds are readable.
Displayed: h=2 m=58
